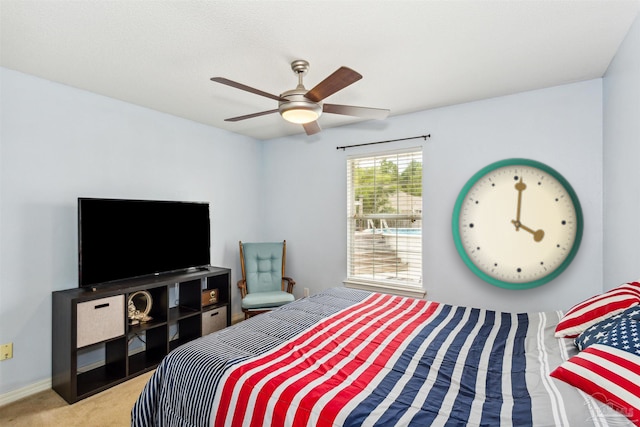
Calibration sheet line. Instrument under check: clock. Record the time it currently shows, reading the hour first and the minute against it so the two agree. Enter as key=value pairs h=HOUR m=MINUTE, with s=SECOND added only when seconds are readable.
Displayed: h=4 m=1
